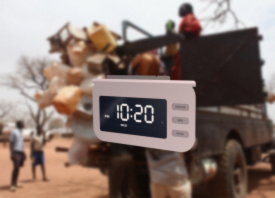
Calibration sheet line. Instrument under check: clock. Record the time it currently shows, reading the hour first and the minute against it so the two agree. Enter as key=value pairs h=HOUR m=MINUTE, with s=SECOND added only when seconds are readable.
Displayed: h=10 m=20
